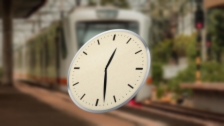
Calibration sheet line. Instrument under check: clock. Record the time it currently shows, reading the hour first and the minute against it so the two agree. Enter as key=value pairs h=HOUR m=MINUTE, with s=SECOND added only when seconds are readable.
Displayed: h=12 m=28
